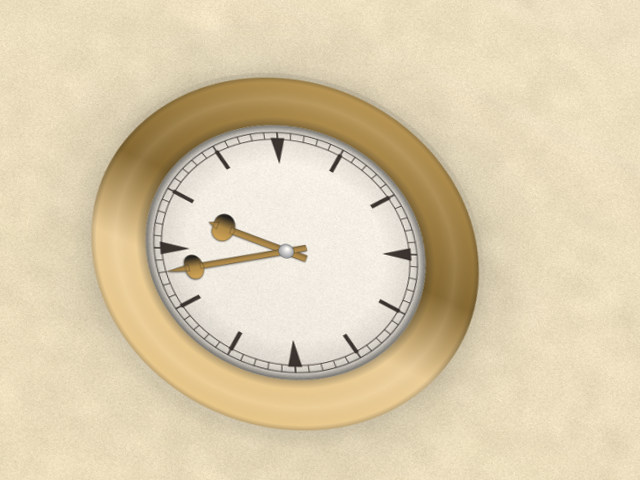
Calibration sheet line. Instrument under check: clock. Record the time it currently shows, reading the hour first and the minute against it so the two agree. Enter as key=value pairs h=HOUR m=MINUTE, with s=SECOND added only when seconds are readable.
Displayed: h=9 m=43
